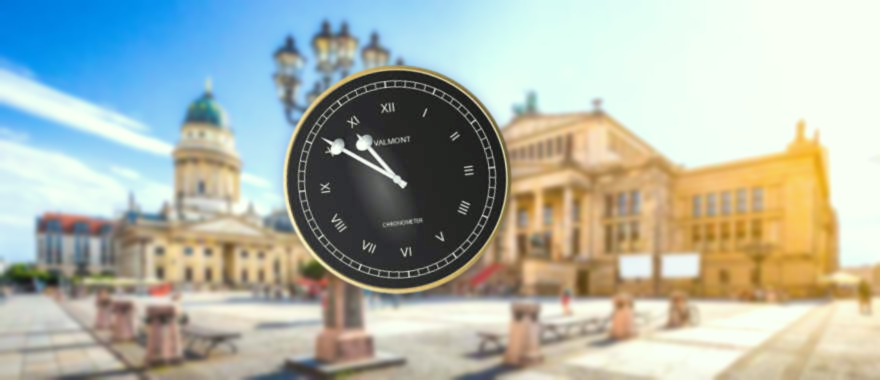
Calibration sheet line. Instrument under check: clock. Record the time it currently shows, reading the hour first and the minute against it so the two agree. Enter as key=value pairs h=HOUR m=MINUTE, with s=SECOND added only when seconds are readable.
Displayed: h=10 m=51
